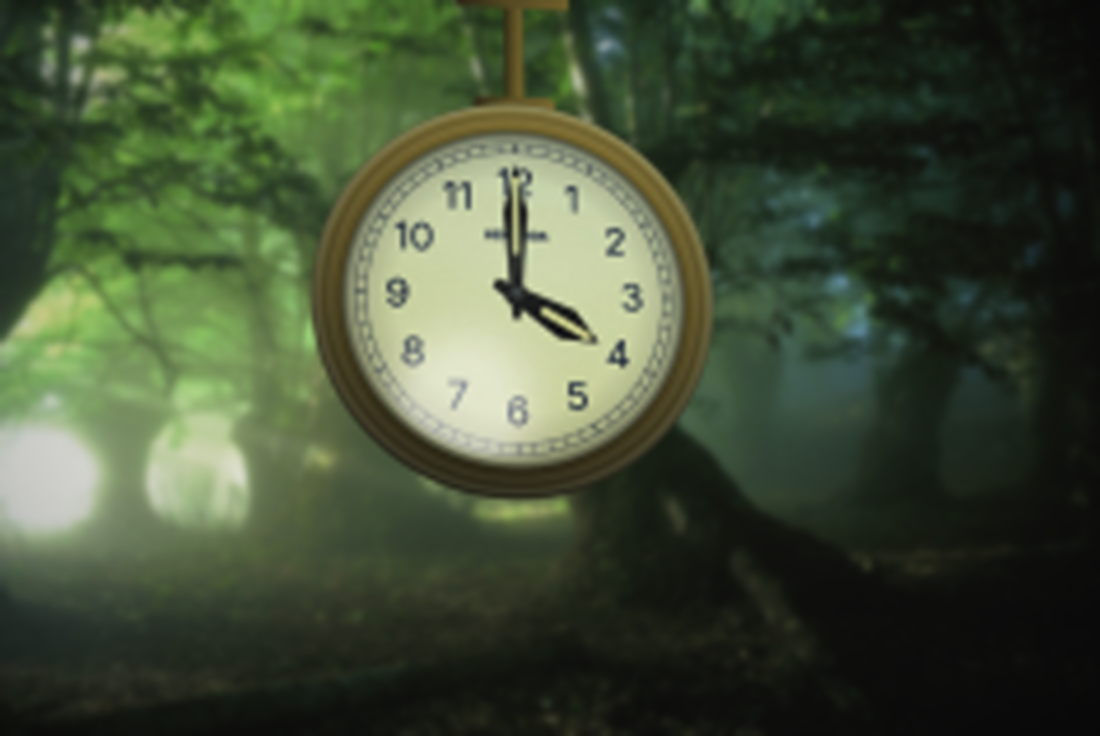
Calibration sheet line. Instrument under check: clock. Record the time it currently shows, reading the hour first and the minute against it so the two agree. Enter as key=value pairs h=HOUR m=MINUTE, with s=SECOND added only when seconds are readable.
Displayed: h=4 m=0
